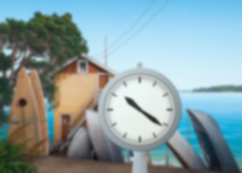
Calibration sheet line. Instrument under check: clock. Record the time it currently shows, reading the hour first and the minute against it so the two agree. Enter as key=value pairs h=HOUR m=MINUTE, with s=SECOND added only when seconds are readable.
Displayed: h=10 m=21
